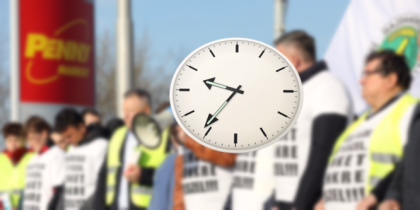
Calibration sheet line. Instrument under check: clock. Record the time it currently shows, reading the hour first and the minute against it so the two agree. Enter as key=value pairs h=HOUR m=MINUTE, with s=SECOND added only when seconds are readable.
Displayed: h=9 m=36
